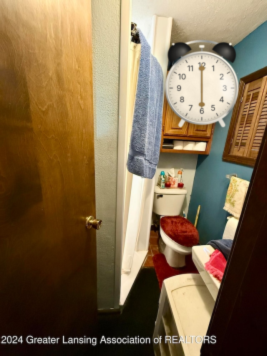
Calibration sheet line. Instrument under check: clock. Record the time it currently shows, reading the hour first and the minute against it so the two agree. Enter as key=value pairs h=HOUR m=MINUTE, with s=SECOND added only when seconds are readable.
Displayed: h=6 m=0
